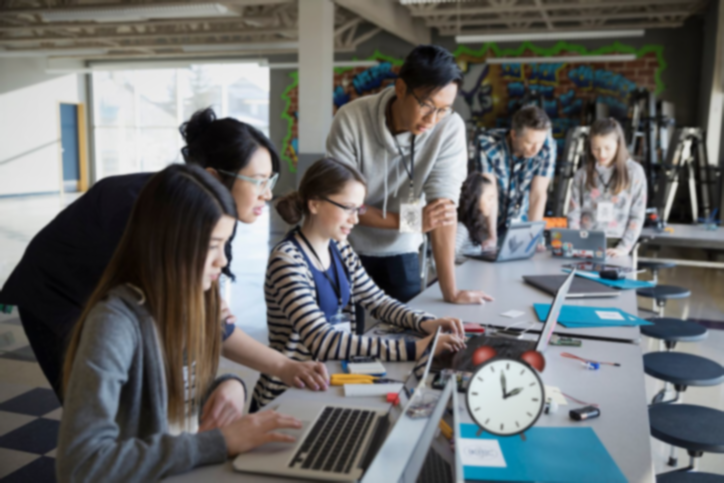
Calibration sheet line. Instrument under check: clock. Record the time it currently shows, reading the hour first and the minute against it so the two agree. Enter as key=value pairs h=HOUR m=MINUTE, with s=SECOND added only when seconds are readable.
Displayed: h=1 m=58
